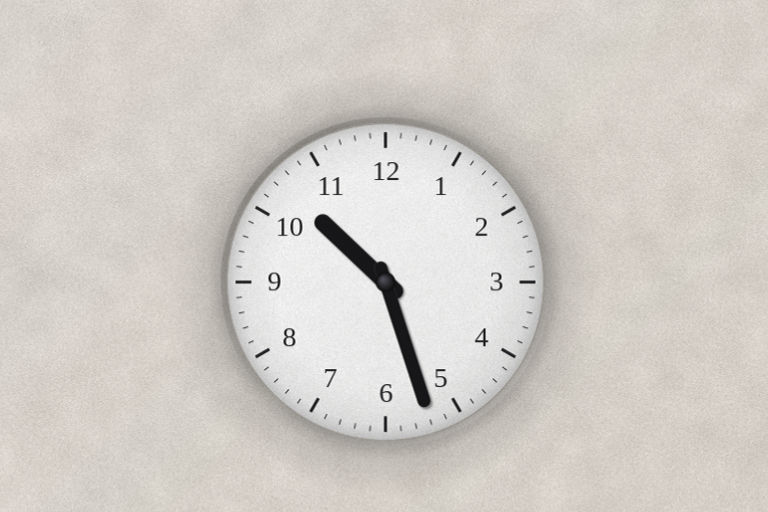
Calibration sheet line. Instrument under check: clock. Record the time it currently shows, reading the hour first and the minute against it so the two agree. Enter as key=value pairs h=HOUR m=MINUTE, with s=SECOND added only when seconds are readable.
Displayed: h=10 m=27
